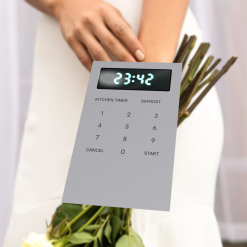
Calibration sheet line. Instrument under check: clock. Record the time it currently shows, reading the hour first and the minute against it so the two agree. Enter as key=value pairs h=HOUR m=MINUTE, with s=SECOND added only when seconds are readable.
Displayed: h=23 m=42
